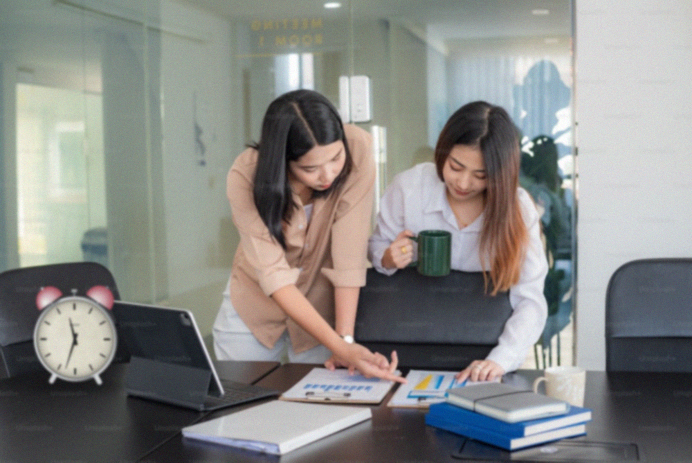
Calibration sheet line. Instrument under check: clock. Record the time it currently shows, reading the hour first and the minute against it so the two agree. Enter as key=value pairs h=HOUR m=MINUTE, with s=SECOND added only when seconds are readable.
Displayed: h=11 m=33
